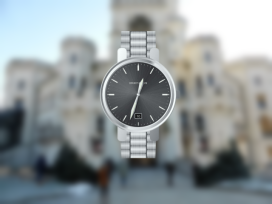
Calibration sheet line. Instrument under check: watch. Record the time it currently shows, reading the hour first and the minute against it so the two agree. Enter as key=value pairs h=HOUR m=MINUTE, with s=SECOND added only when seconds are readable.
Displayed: h=12 m=33
